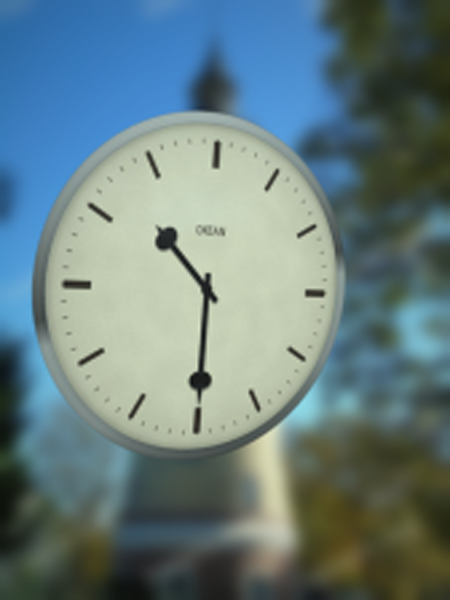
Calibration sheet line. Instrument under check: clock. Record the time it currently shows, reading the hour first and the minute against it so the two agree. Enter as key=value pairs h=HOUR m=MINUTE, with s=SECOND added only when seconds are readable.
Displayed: h=10 m=30
